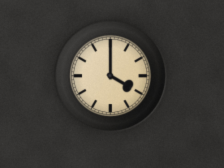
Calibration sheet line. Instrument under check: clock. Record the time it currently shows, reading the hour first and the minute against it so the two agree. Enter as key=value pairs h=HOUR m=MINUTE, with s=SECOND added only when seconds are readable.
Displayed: h=4 m=0
